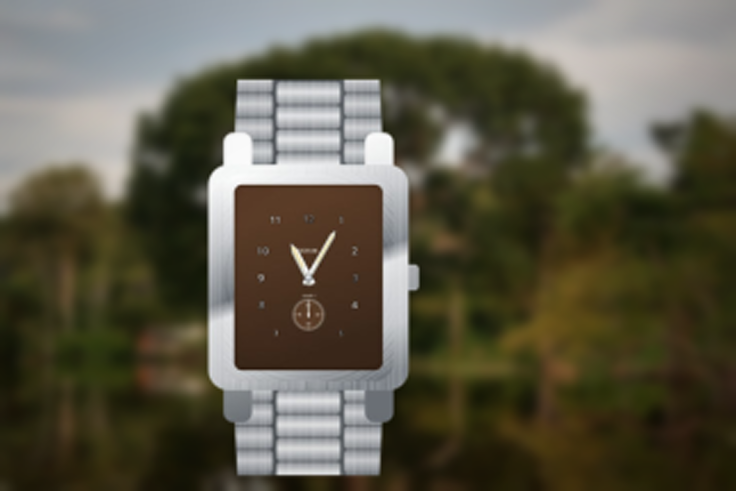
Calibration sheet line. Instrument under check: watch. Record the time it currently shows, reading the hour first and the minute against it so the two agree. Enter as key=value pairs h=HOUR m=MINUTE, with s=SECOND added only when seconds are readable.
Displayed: h=11 m=5
